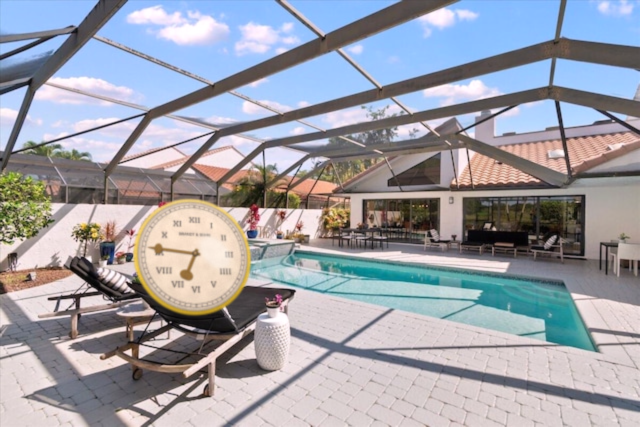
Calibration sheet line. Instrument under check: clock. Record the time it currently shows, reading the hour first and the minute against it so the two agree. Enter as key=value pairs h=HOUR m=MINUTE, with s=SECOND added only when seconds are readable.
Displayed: h=6 m=46
